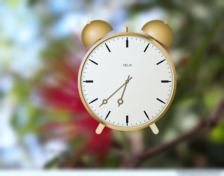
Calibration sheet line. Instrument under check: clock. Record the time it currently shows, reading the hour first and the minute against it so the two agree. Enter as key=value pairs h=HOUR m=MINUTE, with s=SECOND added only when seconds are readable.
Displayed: h=6 m=38
